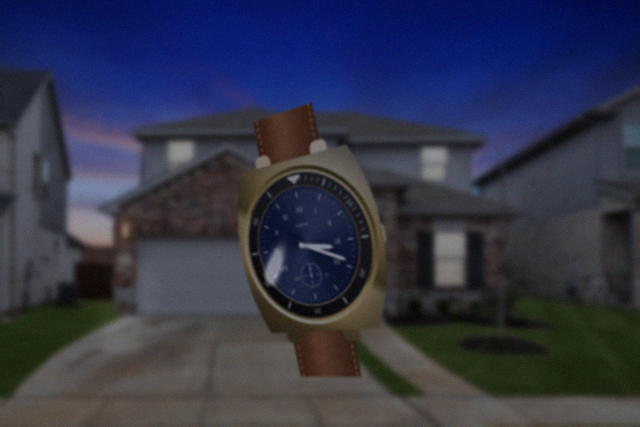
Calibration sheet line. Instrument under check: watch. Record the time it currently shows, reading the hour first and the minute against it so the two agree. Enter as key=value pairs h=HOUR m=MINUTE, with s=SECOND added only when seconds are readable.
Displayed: h=3 m=19
